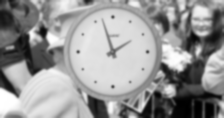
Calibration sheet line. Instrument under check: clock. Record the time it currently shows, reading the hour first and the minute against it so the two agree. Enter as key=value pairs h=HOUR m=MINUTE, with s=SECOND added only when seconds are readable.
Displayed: h=1 m=57
